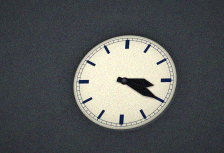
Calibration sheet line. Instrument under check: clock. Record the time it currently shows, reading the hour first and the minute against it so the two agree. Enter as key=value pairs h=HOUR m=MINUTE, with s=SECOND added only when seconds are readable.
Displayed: h=3 m=20
